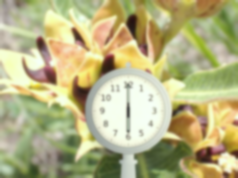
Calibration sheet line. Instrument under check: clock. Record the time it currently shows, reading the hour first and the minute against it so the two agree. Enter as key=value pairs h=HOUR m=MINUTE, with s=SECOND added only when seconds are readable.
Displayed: h=6 m=0
